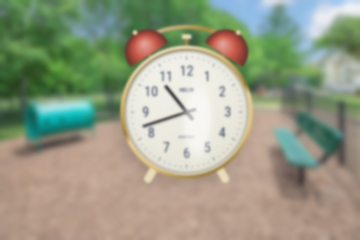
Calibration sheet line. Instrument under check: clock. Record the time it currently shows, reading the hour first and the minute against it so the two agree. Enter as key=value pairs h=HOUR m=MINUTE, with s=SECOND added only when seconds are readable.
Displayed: h=10 m=42
